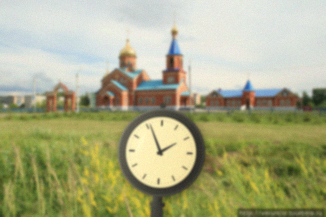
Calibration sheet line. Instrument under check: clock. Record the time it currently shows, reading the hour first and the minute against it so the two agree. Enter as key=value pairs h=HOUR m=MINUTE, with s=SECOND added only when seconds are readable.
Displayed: h=1 m=56
